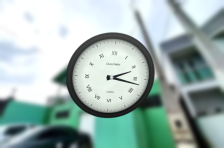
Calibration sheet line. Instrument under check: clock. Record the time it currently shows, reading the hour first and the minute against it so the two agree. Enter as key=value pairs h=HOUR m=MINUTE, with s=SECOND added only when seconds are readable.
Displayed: h=2 m=17
